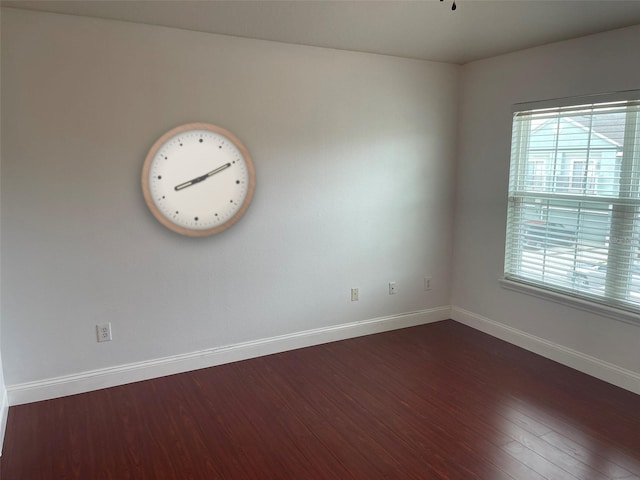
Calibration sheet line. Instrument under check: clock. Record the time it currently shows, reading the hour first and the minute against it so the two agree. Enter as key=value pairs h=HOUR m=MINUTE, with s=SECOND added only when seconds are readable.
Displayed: h=8 m=10
